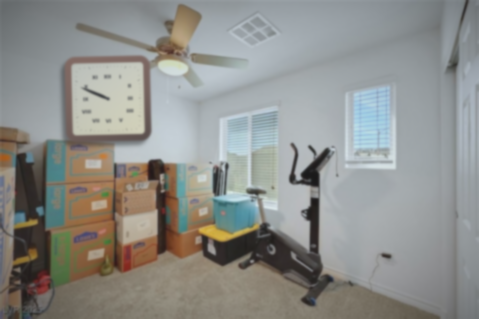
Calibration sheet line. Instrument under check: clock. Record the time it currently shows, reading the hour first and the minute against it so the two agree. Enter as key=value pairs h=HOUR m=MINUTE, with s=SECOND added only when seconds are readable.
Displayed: h=9 m=49
